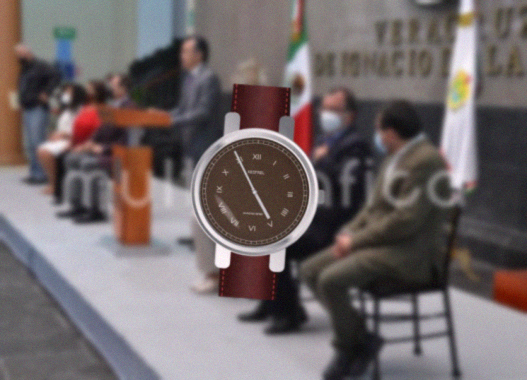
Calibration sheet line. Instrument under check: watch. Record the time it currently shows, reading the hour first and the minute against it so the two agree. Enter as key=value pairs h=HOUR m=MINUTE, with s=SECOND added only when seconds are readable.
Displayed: h=4 m=55
